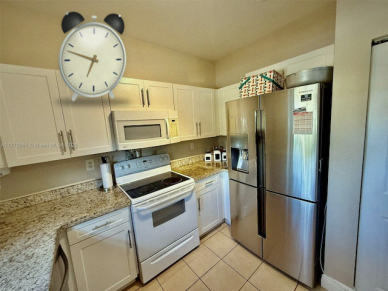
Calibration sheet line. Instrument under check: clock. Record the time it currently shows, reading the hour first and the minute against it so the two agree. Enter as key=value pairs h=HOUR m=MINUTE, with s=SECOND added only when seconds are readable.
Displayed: h=6 m=48
